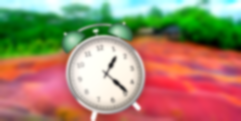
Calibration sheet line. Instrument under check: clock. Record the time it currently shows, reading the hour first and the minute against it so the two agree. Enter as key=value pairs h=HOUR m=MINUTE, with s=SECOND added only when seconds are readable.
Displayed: h=1 m=24
